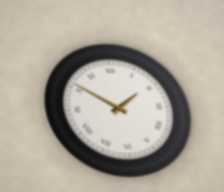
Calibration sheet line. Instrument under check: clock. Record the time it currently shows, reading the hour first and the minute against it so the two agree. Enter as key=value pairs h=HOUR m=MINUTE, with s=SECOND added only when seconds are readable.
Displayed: h=1 m=51
